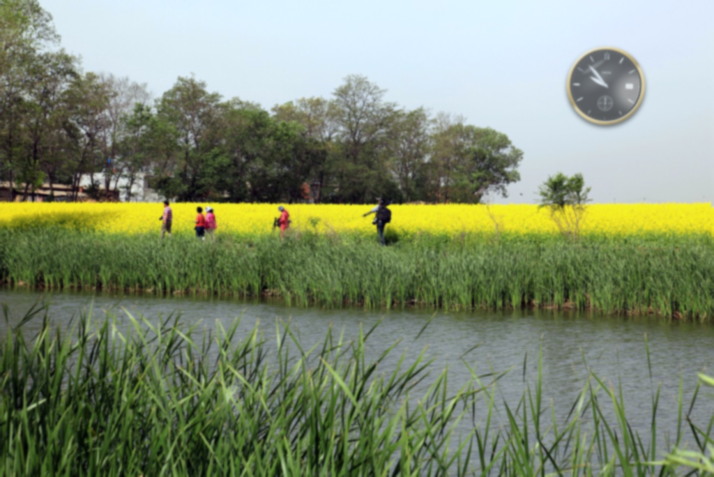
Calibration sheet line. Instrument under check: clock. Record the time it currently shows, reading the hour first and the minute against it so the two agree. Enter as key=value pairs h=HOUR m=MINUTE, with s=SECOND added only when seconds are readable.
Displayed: h=9 m=53
